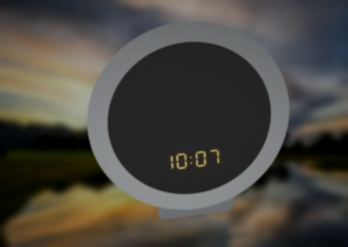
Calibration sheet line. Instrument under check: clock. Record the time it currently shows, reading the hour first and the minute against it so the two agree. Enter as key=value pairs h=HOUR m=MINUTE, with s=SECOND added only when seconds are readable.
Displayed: h=10 m=7
